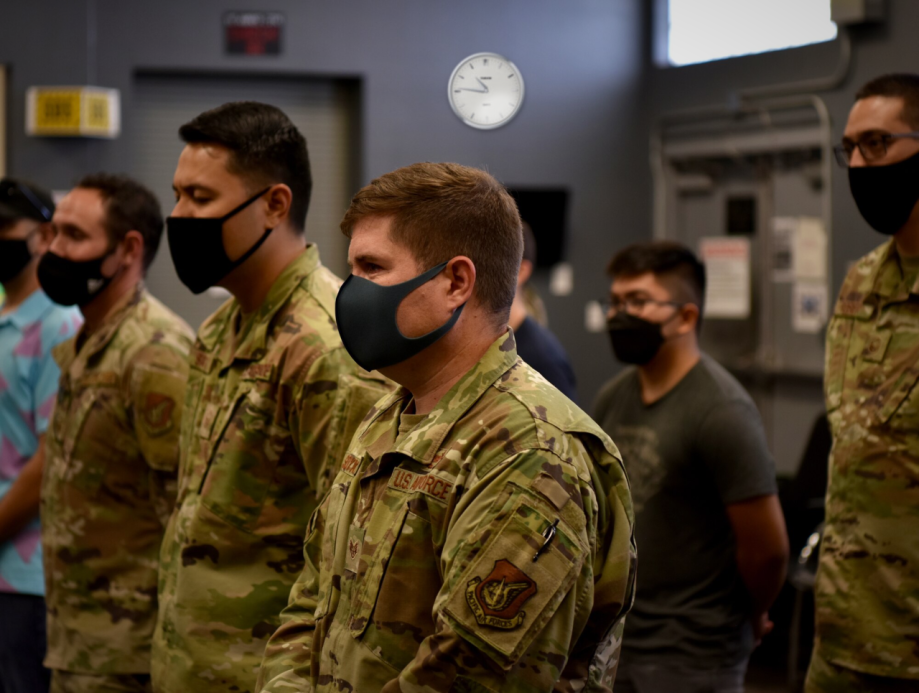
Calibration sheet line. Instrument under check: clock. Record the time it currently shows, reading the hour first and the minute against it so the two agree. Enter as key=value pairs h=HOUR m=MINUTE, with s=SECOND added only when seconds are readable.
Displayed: h=10 m=46
